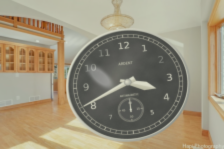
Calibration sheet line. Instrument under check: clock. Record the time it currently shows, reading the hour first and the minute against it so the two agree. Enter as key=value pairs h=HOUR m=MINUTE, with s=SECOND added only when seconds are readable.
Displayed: h=3 m=41
